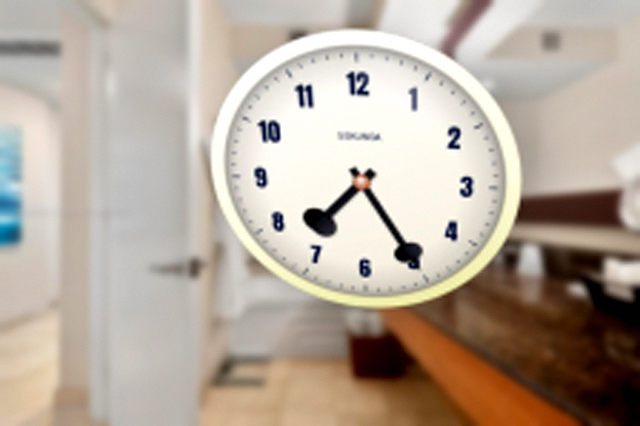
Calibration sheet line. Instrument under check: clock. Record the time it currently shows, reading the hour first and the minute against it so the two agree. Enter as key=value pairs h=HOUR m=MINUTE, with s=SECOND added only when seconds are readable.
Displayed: h=7 m=25
